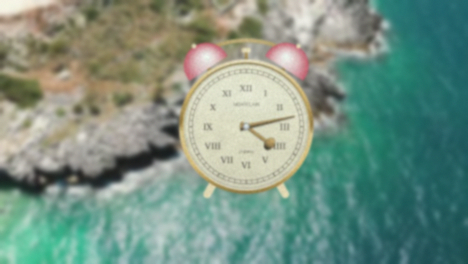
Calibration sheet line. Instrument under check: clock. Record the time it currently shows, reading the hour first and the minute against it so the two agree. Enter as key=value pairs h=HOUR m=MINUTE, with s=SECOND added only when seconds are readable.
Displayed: h=4 m=13
